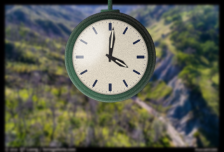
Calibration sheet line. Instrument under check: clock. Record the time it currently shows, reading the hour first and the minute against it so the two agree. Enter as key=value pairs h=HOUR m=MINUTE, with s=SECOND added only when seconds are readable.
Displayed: h=4 m=1
